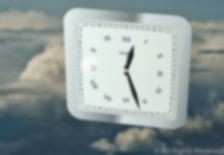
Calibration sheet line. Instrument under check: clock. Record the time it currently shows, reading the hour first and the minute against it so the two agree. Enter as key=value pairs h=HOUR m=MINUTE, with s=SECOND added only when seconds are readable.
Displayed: h=12 m=27
